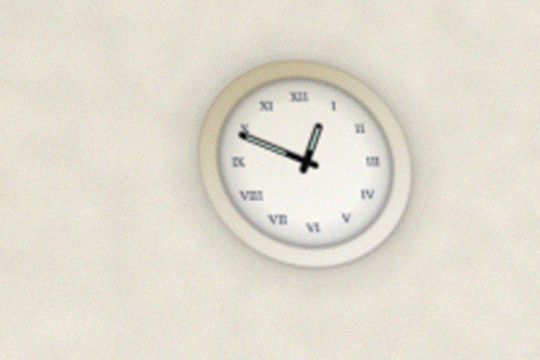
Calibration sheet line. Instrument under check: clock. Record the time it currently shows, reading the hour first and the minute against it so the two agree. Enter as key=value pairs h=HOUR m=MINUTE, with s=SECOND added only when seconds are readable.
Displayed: h=12 m=49
